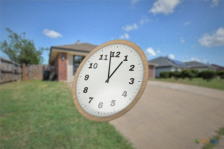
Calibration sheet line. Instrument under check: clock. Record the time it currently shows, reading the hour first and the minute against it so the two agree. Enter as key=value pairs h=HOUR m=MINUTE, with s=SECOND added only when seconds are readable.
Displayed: h=12 m=58
